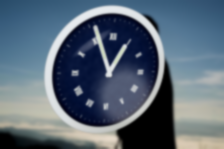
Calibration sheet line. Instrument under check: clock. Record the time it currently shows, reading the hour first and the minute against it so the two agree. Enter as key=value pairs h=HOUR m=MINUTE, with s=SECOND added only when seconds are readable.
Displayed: h=12 m=56
